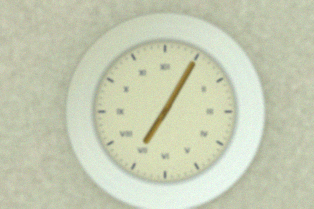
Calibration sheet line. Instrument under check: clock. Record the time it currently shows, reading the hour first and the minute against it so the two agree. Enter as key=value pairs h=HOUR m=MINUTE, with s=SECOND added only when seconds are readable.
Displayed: h=7 m=5
